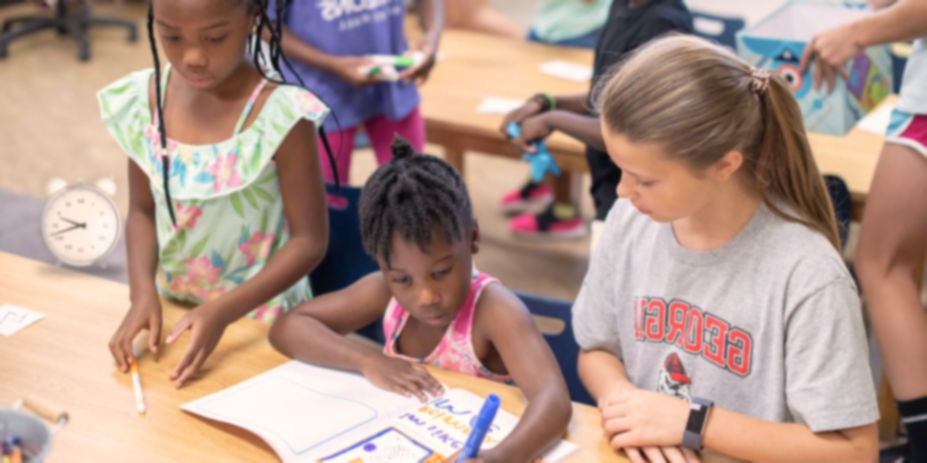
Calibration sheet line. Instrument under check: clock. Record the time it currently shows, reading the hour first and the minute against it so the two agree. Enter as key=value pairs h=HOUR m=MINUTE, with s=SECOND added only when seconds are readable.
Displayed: h=9 m=42
